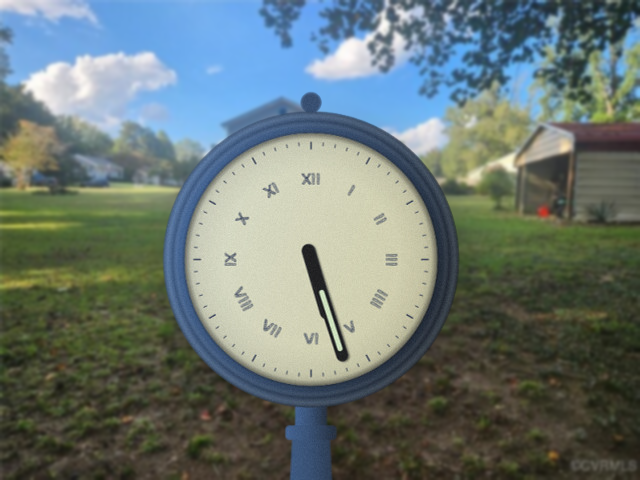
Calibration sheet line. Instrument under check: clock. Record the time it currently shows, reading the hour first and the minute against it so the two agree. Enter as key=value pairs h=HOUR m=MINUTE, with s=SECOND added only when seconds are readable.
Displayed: h=5 m=27
